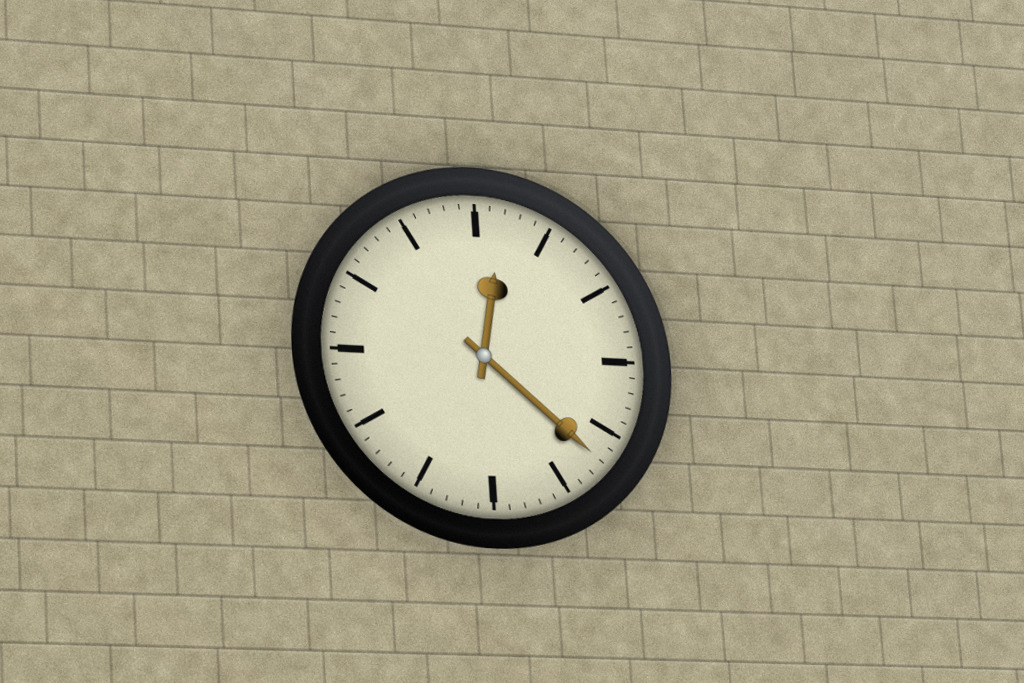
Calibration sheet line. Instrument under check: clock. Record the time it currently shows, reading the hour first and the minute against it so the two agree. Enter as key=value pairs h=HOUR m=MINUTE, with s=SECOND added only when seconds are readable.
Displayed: h=12 m=22
